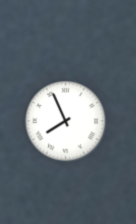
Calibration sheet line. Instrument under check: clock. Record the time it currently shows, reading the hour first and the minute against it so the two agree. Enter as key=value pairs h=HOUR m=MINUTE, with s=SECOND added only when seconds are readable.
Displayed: h=7 m=56
